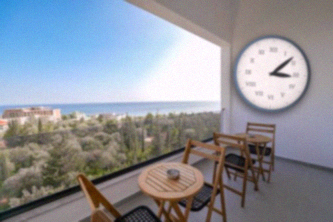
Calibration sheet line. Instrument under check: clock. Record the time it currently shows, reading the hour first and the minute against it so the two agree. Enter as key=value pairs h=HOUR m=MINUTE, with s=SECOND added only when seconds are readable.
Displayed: h=3 m=8
